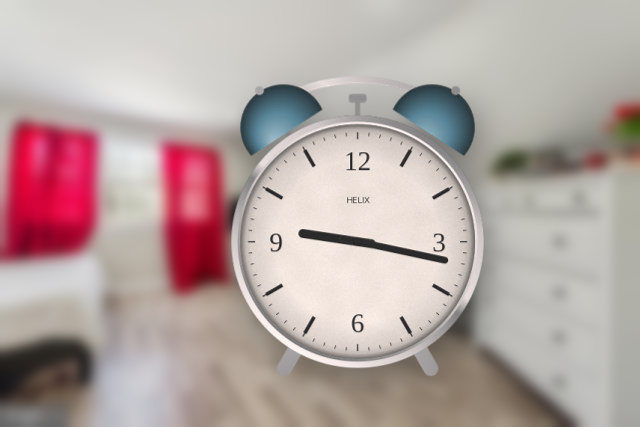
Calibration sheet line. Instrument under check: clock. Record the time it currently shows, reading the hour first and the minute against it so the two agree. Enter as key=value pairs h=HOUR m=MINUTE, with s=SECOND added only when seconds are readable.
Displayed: h=9 m=17
